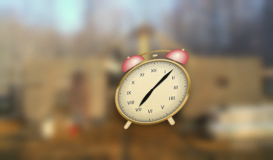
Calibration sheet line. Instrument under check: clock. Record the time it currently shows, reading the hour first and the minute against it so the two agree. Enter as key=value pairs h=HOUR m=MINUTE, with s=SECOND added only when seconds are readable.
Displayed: h=7 m=7
